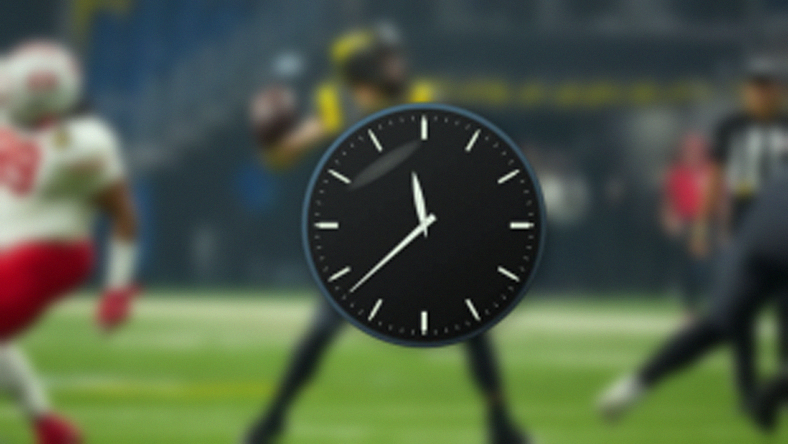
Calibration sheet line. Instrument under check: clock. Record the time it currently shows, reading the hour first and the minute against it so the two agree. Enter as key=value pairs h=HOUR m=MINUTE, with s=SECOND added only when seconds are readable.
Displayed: h=11 m=38
